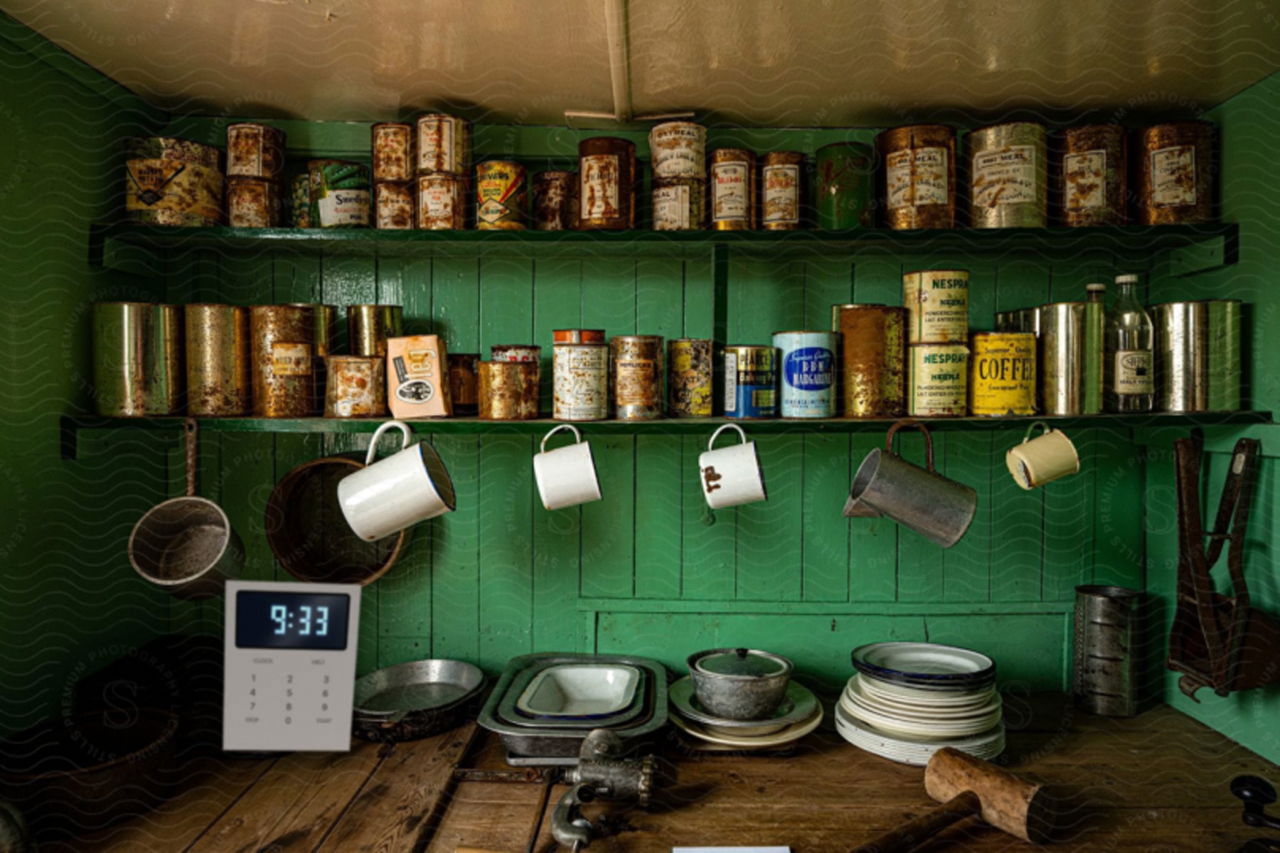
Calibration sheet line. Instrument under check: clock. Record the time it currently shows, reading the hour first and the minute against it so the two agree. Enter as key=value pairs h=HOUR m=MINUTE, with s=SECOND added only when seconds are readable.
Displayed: h=9 m=33
